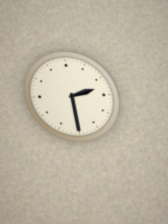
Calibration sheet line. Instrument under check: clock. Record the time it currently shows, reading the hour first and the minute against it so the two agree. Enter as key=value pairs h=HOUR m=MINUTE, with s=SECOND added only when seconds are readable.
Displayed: h=2 m=30
